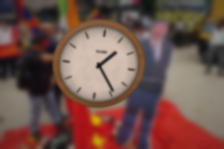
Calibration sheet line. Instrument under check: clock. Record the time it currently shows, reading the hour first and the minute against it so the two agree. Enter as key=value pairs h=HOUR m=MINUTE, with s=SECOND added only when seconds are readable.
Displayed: h=1 m=24
